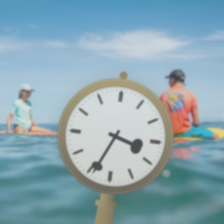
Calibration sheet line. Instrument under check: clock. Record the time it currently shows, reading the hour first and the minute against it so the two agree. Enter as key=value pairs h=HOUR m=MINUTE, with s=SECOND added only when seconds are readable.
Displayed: h=3 m=34
